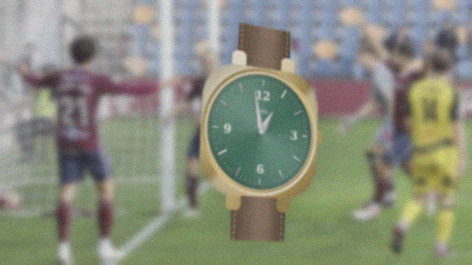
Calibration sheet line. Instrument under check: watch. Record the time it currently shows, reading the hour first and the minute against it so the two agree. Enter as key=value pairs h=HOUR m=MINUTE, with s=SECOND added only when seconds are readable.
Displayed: h=12 m=58
